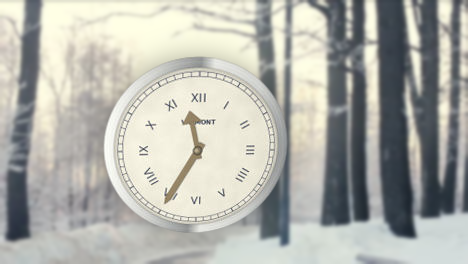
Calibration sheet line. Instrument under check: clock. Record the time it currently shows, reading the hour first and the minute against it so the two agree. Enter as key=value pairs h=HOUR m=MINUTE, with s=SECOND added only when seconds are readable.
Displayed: h=11 m=35
